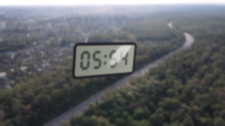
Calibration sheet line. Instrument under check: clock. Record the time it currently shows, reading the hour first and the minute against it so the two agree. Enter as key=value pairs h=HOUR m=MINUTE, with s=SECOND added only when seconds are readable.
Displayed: h=5 m=54
